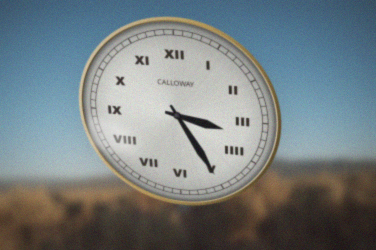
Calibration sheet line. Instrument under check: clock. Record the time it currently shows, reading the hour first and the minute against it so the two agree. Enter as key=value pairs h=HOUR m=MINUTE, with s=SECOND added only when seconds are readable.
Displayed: h=3 m=25
